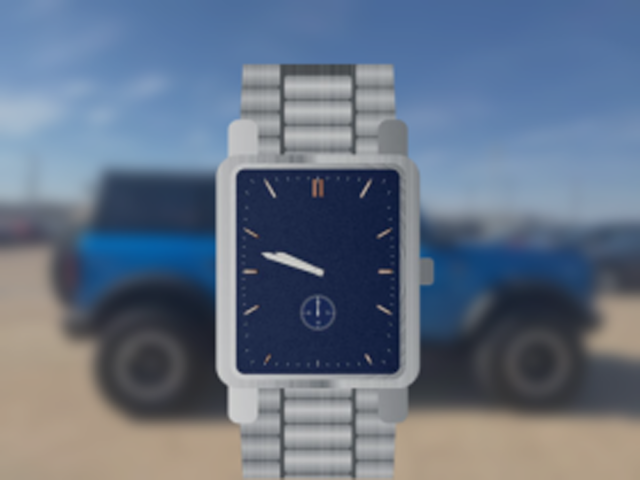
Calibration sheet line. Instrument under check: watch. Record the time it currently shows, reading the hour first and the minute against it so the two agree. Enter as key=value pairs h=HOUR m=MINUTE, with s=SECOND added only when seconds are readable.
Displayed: h=9 m=48
